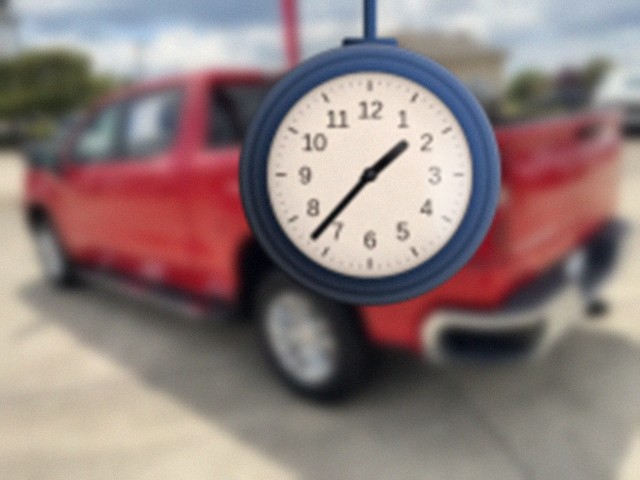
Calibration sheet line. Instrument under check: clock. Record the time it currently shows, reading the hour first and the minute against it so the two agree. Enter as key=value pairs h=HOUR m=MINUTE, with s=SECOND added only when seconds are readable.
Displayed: h=1 m=37
